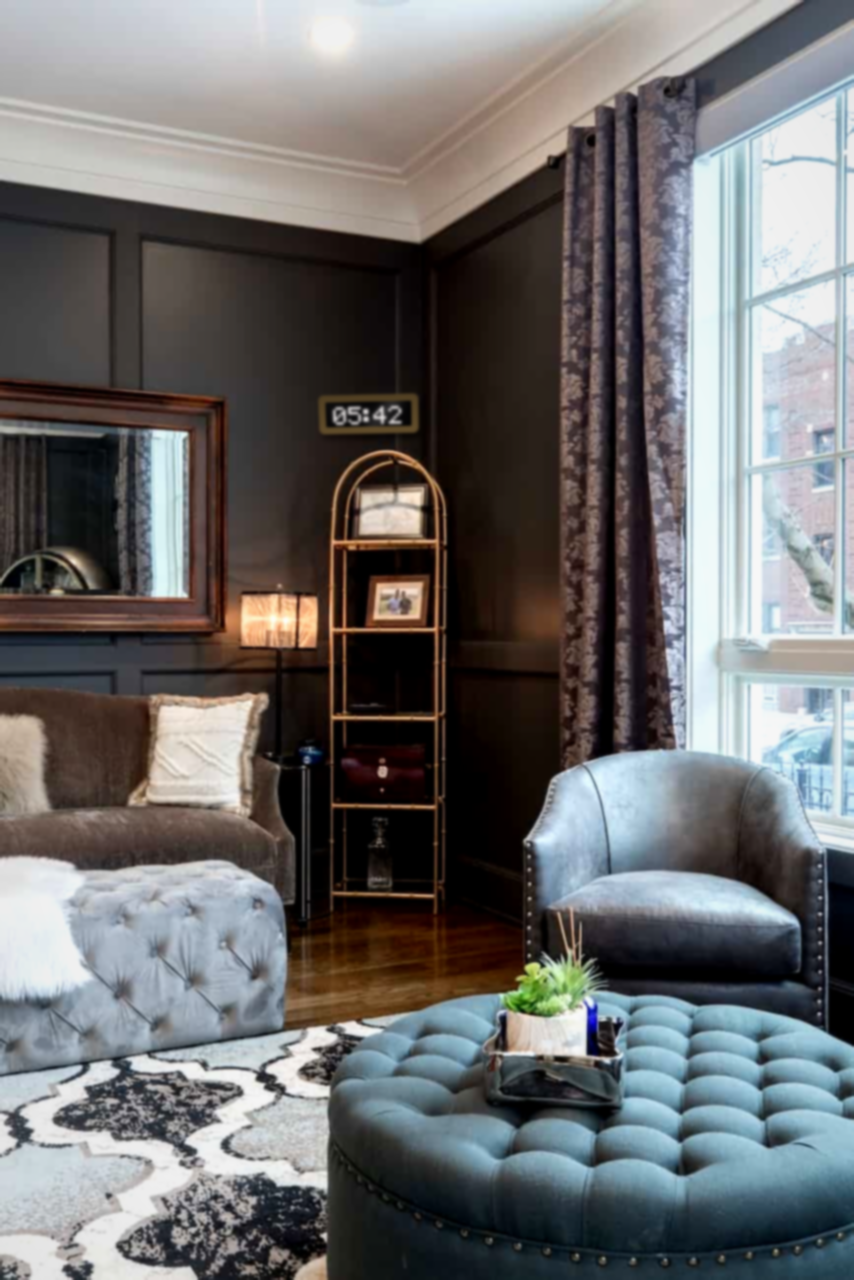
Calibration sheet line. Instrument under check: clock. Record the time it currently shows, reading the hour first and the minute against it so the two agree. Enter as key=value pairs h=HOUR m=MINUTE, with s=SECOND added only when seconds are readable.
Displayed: h=5 m=42
